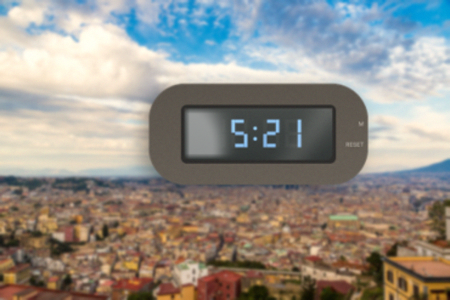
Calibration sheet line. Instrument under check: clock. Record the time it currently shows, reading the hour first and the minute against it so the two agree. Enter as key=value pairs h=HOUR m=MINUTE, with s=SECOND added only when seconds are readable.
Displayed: h=5 m=21
